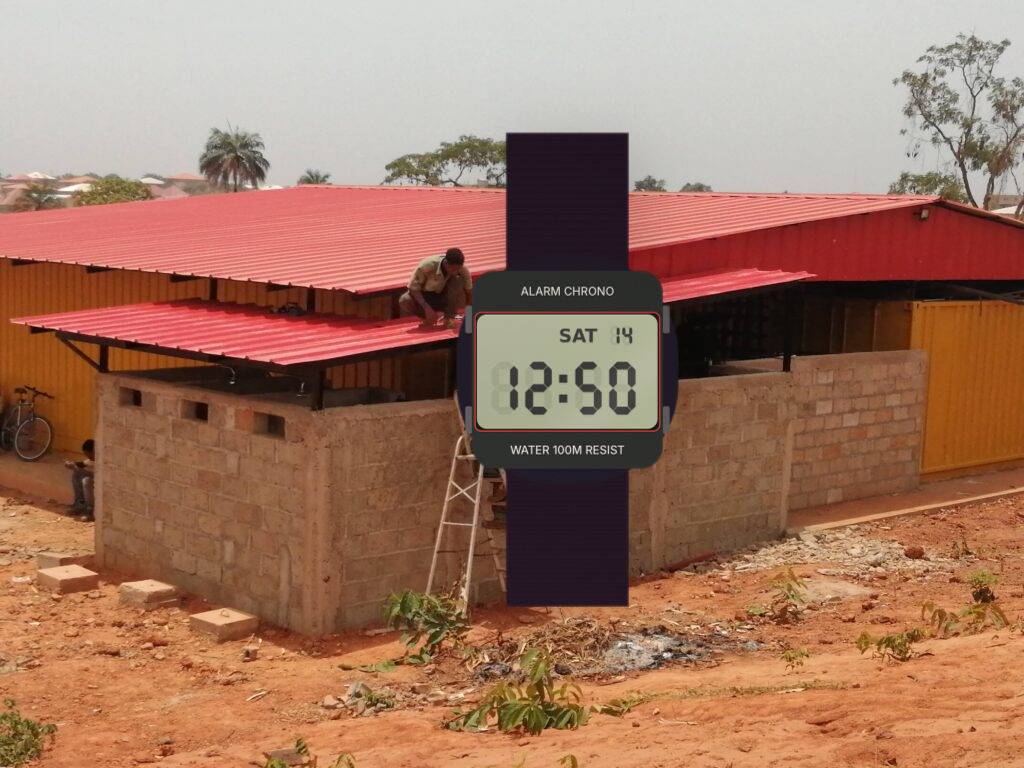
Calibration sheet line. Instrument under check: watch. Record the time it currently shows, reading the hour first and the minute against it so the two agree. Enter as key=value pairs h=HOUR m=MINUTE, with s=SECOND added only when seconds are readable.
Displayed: h=12 m=50
